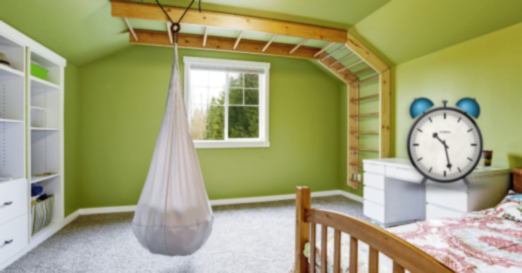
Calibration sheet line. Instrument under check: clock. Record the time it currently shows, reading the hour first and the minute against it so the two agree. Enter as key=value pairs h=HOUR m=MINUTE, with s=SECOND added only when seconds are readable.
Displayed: h=10 m=28
